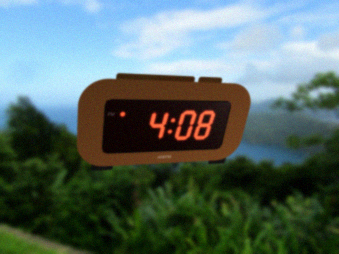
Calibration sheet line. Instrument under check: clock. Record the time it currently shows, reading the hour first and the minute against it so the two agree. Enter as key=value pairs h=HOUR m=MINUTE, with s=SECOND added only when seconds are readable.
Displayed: h=4 m=8
